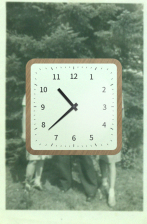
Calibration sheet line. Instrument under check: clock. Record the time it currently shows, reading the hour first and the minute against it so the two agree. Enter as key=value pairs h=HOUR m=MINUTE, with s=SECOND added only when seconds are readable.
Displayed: h=10 m=38
